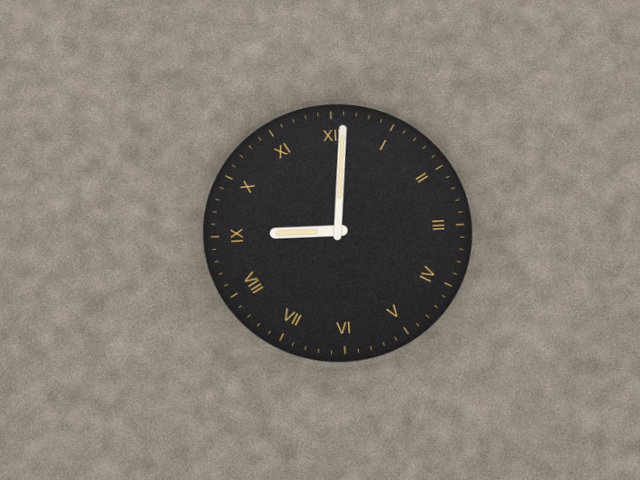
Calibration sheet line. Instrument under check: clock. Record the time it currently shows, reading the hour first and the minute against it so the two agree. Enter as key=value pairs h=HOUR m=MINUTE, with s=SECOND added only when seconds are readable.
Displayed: h=9 m=1
